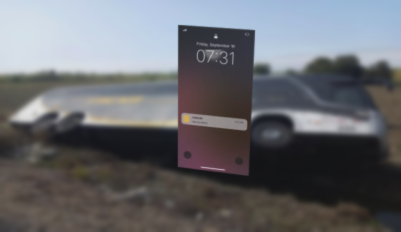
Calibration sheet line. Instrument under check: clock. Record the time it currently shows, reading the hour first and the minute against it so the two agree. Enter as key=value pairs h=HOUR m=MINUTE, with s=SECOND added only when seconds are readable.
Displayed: h=7 m=31
